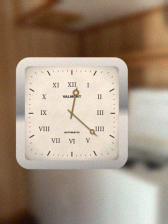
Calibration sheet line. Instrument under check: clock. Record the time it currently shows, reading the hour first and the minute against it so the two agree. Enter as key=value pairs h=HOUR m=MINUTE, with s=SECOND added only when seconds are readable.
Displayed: h=12 m=22
